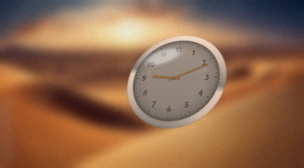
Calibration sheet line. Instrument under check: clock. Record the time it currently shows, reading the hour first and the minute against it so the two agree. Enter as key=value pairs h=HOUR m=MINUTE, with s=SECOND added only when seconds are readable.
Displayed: h=9 m=11
